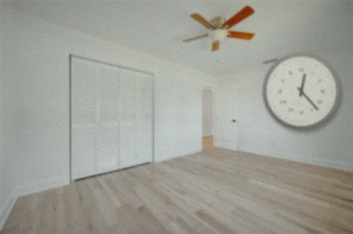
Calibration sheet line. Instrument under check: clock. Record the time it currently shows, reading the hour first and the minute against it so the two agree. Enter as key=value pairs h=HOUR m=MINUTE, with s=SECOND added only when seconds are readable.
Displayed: h=12 m=23
